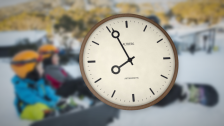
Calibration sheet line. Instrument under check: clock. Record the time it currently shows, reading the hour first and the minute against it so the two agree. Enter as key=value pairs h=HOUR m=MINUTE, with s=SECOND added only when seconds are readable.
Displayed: h=7 m=56
